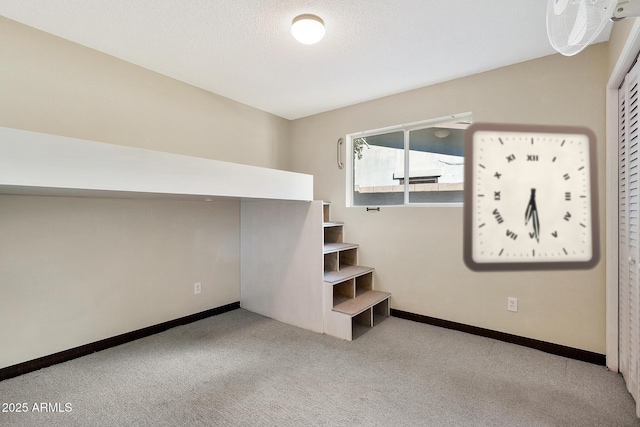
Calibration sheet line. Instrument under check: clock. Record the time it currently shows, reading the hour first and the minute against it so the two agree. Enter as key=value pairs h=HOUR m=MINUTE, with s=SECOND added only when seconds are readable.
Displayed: h=6 m=29
